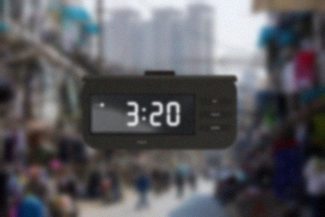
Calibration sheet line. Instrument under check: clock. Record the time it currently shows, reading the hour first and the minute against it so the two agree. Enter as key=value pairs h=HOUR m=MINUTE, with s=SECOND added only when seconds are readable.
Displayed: h=3 m=20
